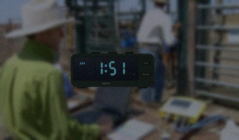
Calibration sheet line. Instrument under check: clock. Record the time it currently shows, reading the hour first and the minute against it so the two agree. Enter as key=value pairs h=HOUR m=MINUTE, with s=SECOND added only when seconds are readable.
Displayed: h=1 m=51
